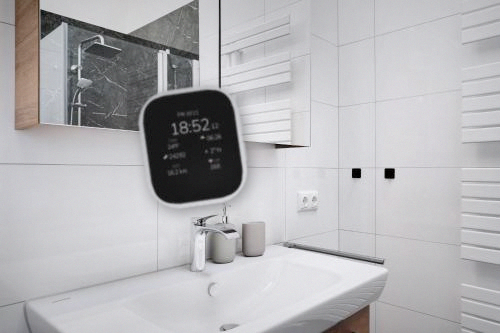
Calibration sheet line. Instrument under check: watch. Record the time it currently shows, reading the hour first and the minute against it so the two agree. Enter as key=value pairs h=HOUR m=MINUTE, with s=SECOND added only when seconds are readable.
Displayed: h=18 m=52
